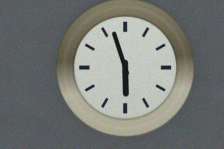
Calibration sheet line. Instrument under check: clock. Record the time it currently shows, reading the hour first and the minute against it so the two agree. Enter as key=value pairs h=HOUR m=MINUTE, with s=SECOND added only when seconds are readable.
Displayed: h=5 m=57
